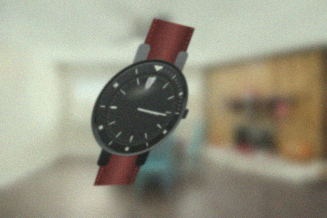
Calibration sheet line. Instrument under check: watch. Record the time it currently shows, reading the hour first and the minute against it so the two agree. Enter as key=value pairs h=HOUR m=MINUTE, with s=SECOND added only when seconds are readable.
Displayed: h=3 m=16
